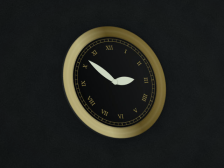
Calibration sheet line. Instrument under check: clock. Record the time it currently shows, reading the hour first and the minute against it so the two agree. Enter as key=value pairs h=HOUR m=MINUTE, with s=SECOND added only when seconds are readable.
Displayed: h=2 m=52
